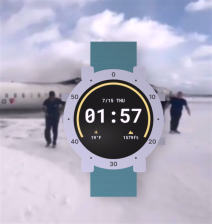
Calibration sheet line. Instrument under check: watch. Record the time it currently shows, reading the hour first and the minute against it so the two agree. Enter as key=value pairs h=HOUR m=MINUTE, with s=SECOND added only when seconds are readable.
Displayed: h=1 m=57
